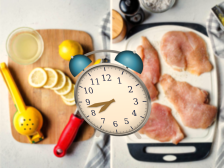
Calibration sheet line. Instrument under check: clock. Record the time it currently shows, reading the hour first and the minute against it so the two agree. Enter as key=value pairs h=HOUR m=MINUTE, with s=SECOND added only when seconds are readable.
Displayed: h=7 m=43
